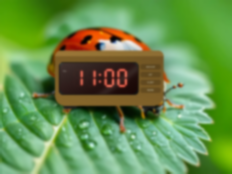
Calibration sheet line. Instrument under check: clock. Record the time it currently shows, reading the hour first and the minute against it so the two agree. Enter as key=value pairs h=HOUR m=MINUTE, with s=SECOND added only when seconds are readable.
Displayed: h=11 m=0
